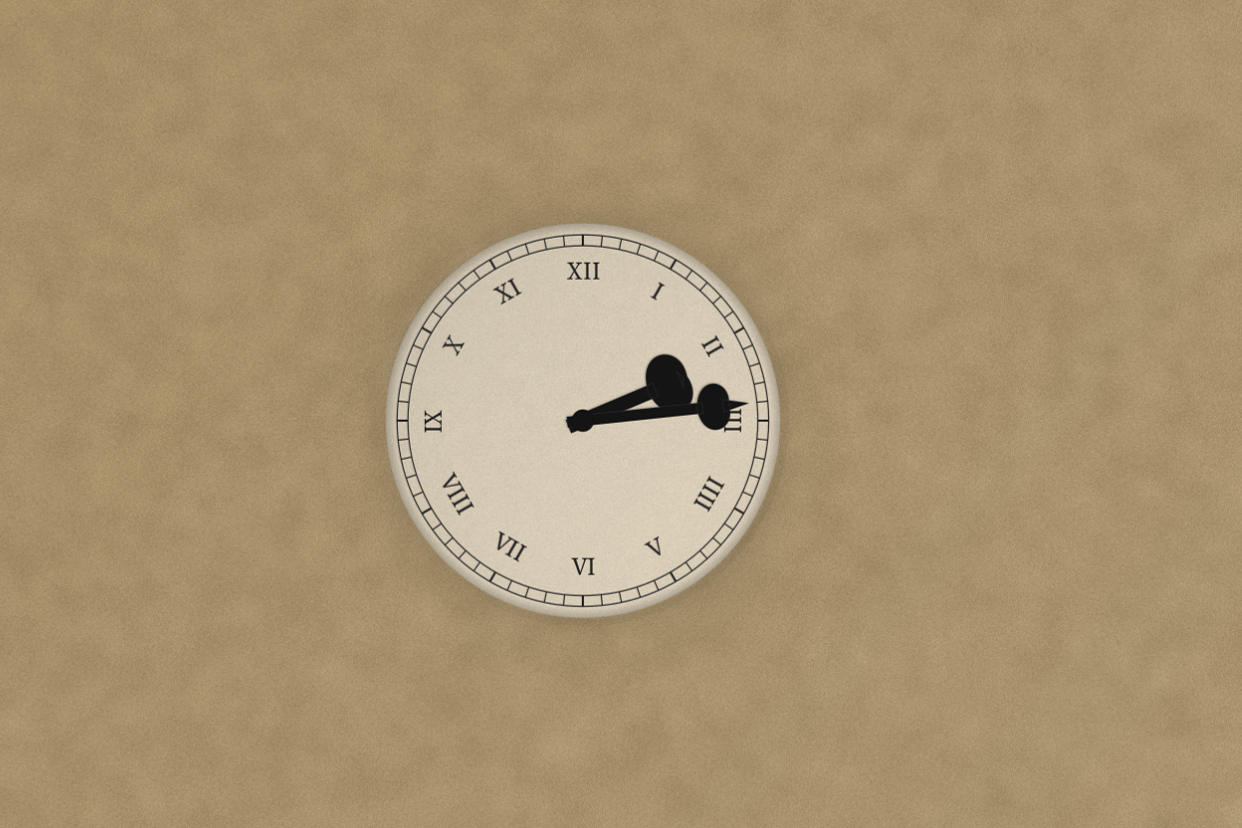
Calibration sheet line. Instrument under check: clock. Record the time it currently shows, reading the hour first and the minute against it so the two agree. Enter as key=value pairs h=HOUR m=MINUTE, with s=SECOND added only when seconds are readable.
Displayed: h=2 m=14
